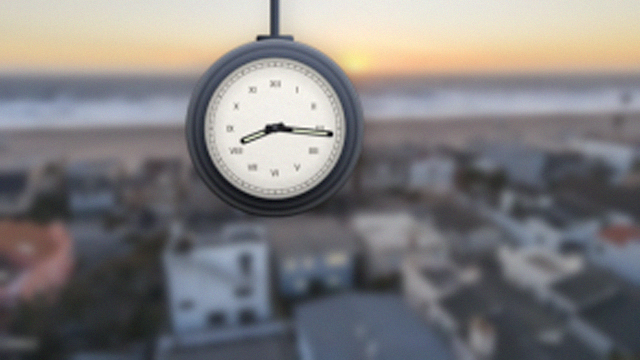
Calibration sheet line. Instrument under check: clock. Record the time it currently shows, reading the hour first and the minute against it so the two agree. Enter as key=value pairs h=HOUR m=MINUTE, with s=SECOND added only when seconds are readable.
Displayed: h=8 m=16
